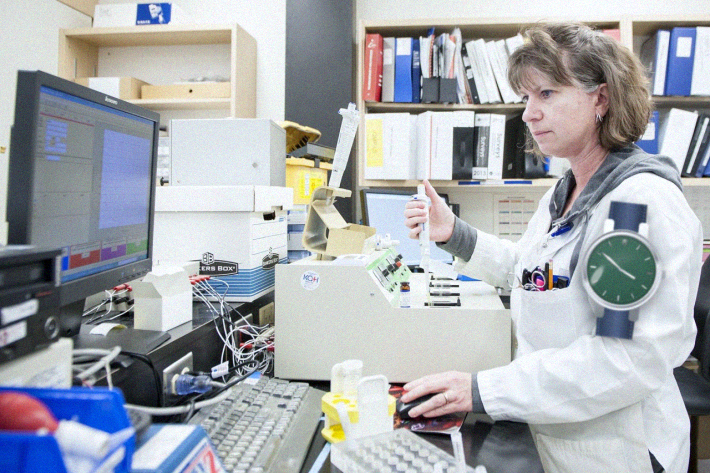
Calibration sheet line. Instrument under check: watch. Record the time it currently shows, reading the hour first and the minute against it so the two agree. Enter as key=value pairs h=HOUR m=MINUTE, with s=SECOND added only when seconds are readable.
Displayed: h=3 m=51
